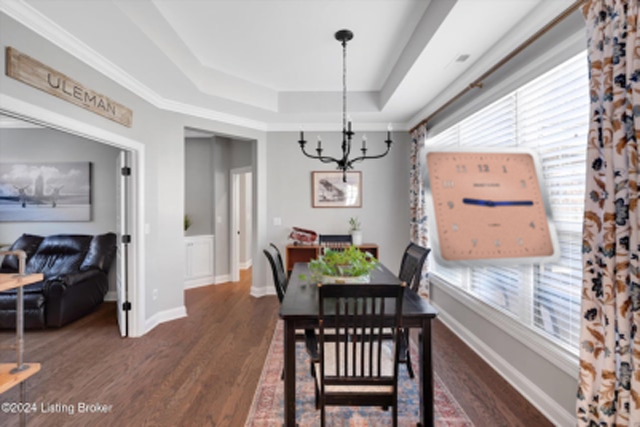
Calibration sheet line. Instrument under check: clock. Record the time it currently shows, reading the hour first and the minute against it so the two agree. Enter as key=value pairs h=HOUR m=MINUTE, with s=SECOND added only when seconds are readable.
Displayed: h=9 m=15
